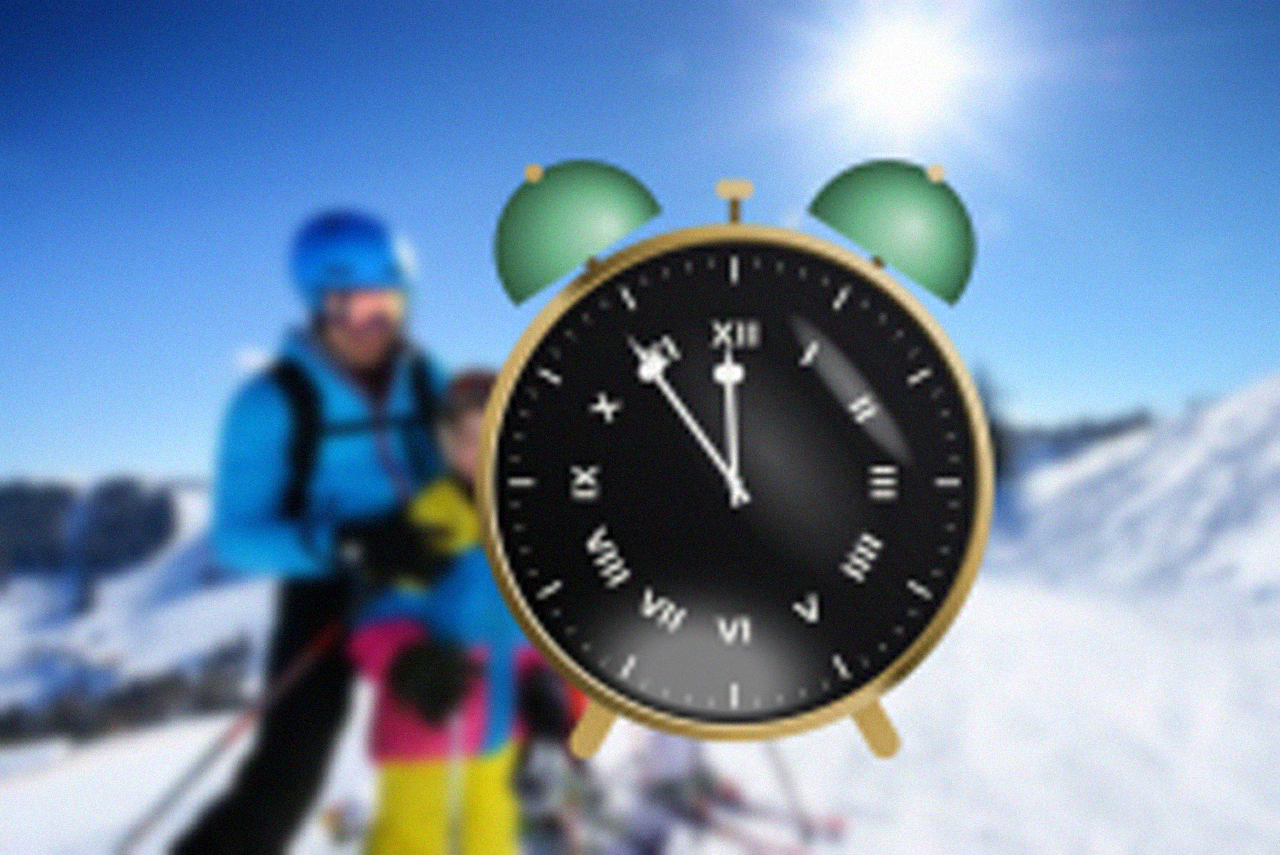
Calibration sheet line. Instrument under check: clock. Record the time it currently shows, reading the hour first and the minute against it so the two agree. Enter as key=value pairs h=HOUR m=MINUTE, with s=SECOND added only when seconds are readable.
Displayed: h=11 m=54
